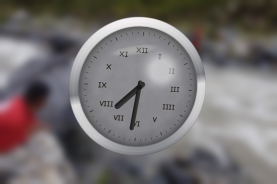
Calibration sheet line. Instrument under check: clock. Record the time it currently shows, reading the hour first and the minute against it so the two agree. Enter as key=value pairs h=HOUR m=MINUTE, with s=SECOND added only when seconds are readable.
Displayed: h=7 m=31
